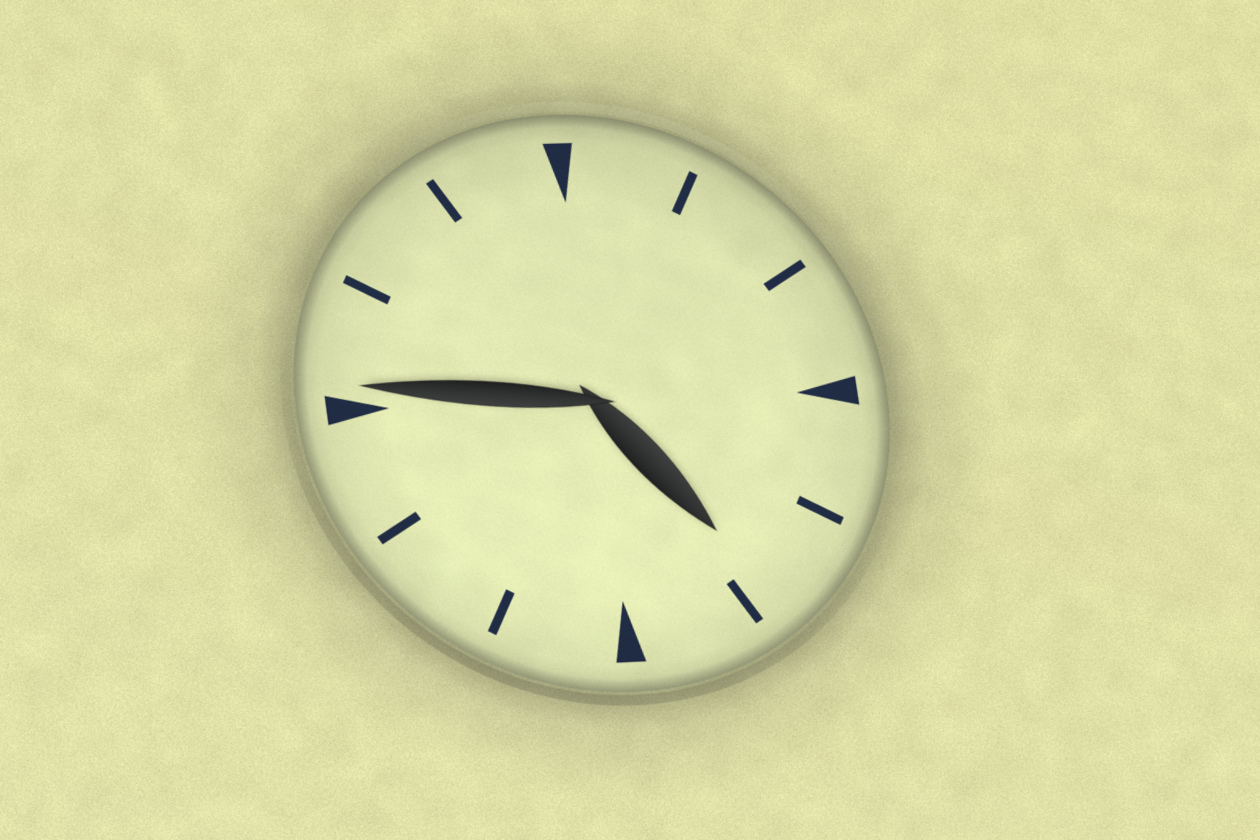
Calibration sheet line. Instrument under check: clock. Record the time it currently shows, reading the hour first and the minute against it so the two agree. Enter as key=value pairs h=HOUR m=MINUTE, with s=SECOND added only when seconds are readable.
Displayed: h=4 m=46
